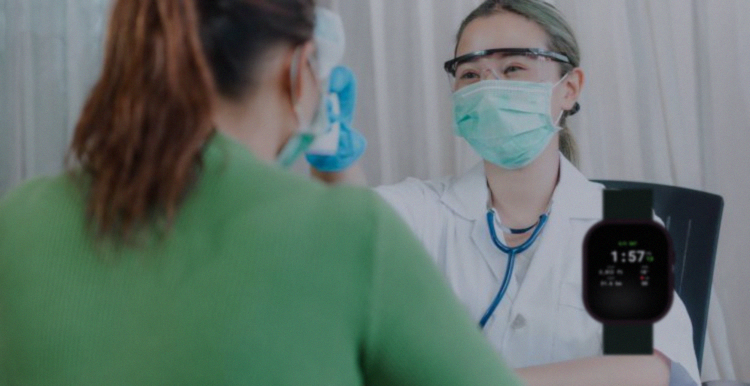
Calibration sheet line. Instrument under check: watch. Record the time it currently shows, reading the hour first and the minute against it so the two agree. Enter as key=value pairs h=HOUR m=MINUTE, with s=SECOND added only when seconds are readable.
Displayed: h=1 m=57
